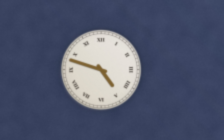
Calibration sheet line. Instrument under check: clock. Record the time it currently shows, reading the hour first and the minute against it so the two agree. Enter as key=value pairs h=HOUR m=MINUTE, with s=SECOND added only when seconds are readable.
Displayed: h=4 m=48
